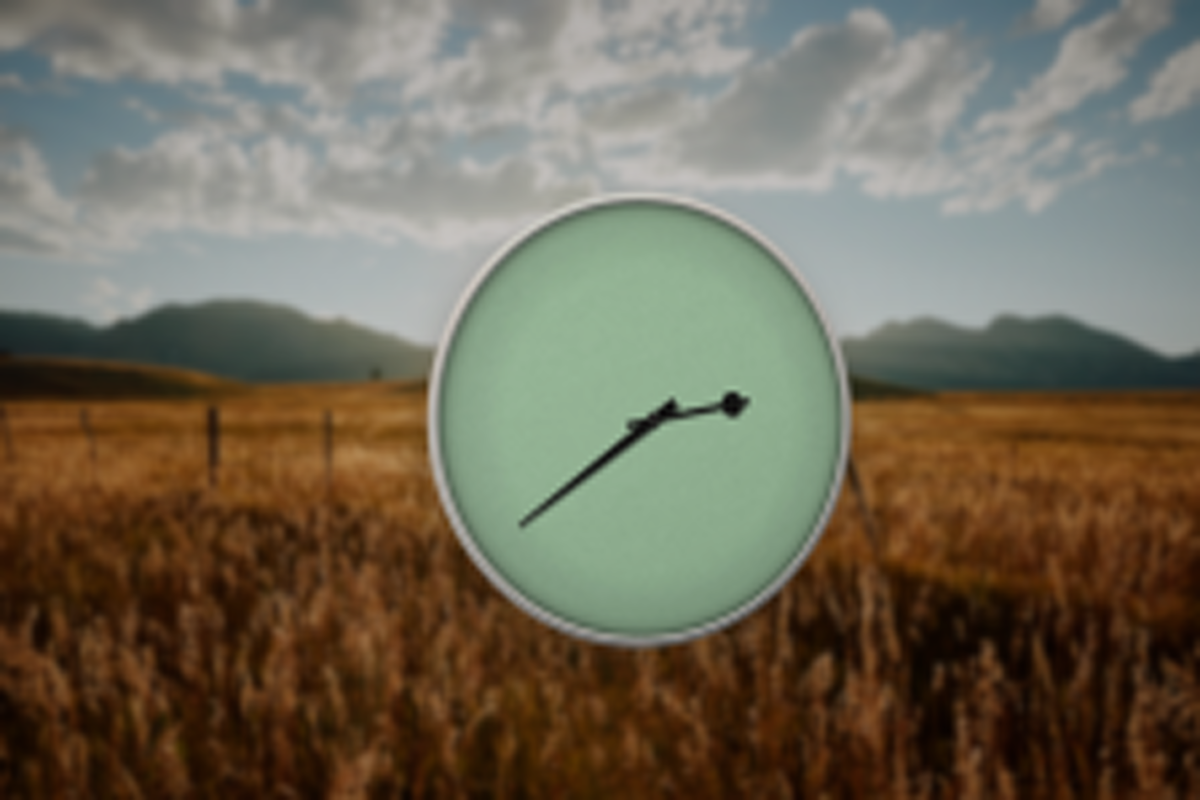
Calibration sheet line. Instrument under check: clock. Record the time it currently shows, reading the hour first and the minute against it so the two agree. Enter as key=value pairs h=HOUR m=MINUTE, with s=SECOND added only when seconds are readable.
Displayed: h=2 m=39
